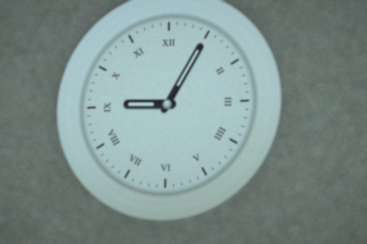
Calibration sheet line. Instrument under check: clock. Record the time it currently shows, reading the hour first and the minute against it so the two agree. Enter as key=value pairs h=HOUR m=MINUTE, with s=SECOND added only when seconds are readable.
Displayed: h=9 m=5
